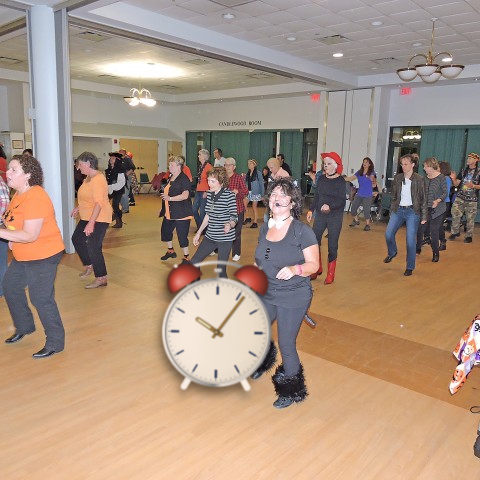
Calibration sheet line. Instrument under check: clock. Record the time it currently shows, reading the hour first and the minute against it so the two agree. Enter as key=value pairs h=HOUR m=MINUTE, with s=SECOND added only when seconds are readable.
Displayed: h=10 m=6
